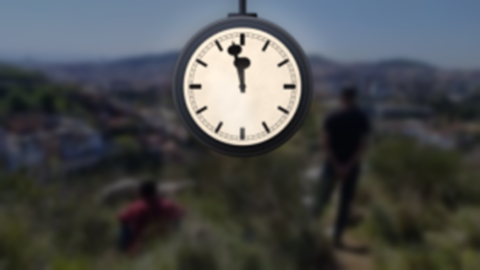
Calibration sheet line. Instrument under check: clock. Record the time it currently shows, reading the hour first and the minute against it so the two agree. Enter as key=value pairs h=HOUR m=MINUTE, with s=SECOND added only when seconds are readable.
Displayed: h=11 m=58
